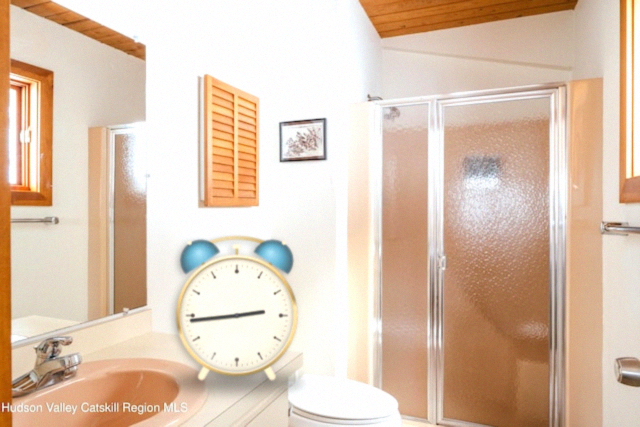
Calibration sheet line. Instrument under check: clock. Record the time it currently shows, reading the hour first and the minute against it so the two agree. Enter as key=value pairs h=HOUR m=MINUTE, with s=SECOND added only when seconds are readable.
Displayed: h=2 m=44
